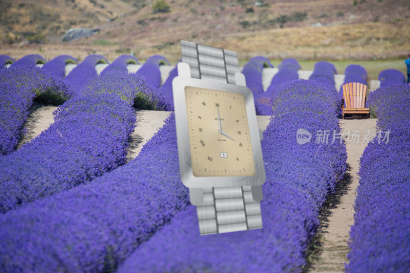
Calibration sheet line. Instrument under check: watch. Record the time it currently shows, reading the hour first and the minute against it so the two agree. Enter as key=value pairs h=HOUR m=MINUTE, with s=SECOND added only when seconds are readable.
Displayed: h=4 m=0
